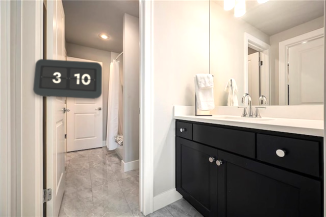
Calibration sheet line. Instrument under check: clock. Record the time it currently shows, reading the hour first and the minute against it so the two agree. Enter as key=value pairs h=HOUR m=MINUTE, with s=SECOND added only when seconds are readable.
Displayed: h=3 m=10
